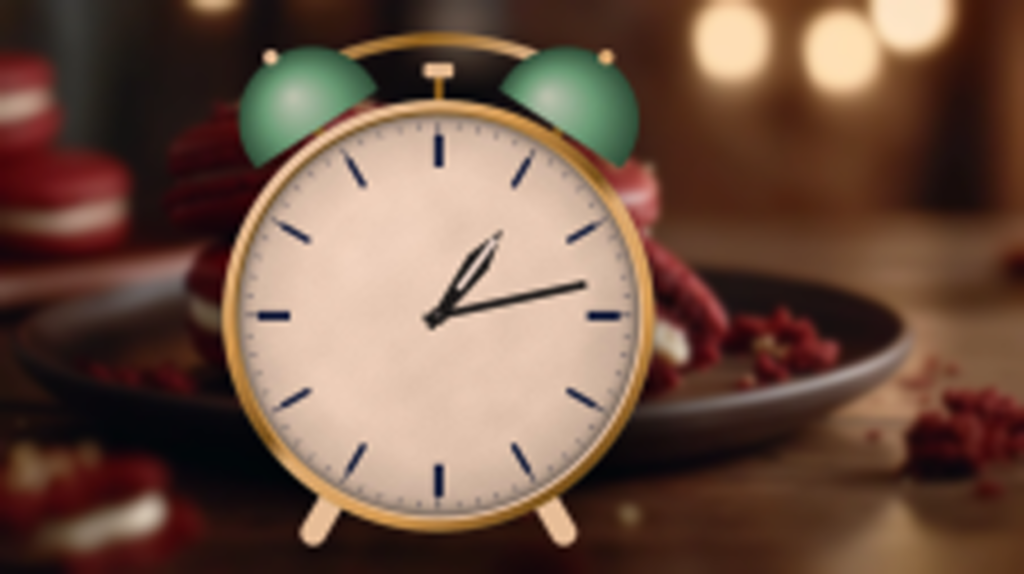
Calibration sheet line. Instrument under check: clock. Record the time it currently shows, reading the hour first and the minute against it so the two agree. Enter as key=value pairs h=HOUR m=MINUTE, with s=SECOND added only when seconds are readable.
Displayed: h=1 m=13
